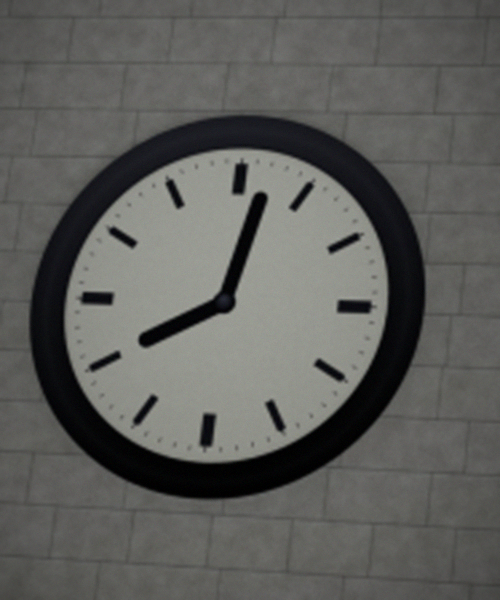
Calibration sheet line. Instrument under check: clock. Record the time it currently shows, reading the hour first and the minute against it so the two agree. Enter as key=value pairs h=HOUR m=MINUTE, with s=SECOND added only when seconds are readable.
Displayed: h=8 m=2
